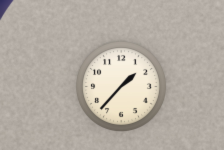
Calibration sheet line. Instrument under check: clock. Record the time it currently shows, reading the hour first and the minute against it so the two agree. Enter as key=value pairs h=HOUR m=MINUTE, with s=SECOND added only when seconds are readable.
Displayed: h=1 m=37
